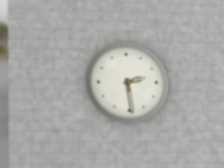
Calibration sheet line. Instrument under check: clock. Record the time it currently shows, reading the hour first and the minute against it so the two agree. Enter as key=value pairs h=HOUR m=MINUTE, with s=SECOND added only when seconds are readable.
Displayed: h=2 m=29
